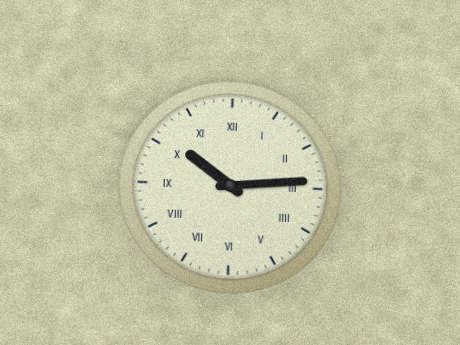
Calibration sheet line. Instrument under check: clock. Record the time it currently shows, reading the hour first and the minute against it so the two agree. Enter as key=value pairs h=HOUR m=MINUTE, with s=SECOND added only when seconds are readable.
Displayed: h=10 m=14
